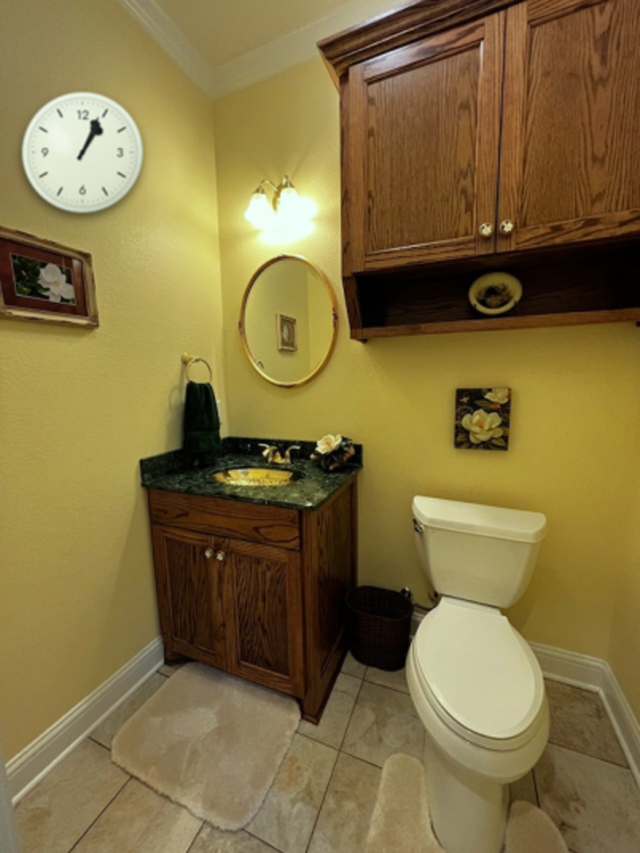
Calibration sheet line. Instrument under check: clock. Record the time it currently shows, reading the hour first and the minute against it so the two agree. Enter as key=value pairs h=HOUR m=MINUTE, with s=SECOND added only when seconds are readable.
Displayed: h=1 m=4
